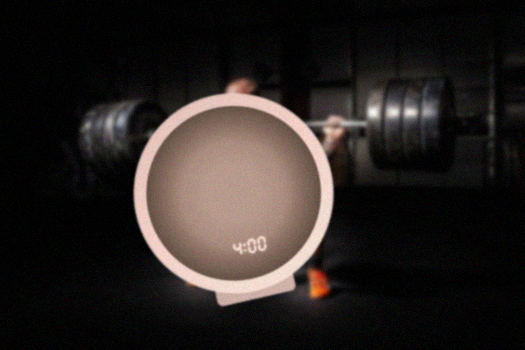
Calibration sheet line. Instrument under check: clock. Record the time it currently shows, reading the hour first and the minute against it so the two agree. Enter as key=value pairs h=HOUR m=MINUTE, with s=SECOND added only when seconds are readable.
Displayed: h=4 m=0
